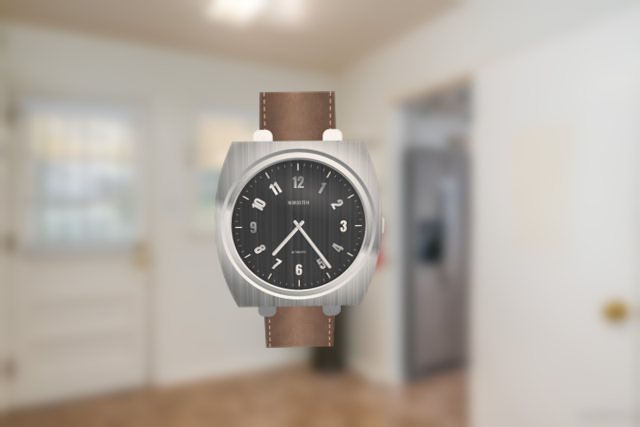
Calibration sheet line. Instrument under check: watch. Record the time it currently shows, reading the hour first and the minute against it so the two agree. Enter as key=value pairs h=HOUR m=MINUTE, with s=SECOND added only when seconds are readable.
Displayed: h=7 m=24
